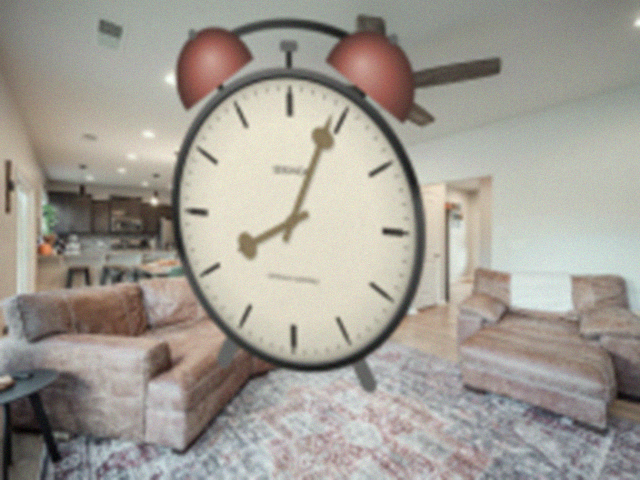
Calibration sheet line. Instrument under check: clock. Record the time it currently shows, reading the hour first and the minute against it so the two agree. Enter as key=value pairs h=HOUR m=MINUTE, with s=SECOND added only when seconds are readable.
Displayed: h=8 m=4
